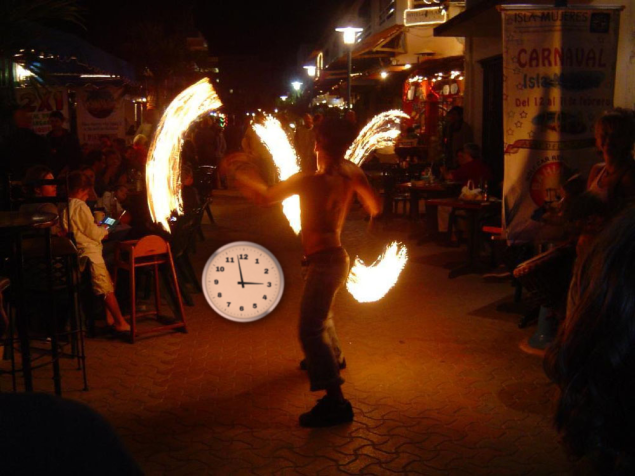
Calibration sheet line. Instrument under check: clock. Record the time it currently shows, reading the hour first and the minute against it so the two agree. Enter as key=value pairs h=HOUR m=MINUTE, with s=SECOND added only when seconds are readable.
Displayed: h=2 m=58
